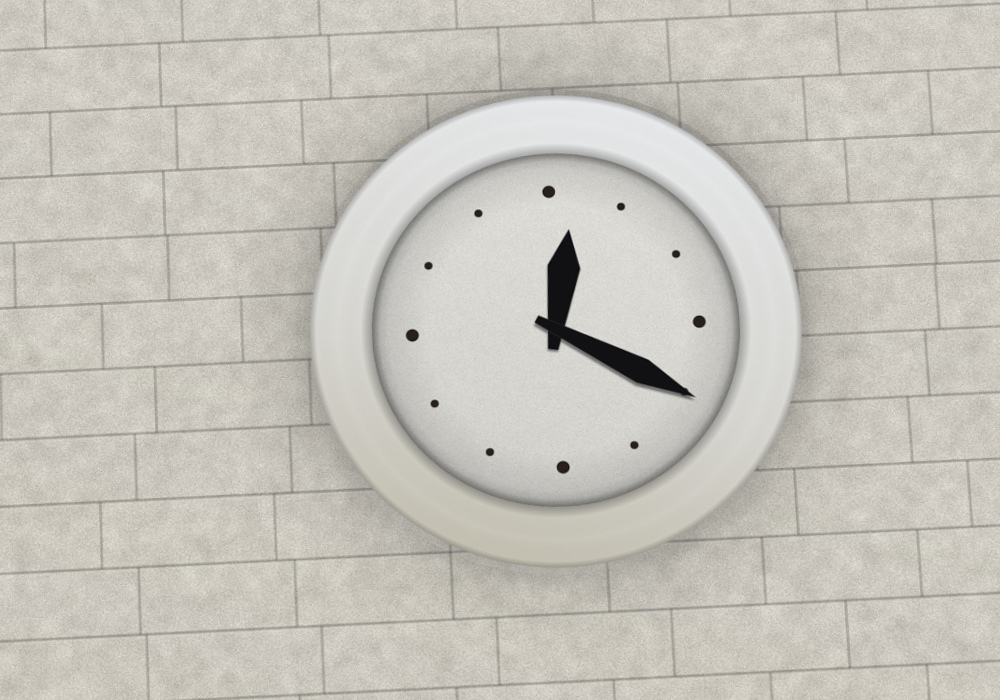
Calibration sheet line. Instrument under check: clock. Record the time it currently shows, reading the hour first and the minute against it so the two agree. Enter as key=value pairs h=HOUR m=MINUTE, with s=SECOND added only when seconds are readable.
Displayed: h=12 m=20
